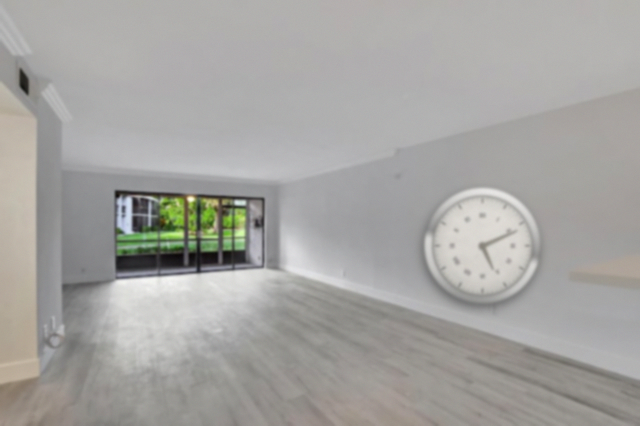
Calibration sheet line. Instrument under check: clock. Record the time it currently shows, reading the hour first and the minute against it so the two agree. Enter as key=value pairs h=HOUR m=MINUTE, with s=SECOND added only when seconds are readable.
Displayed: h=5 m=11
